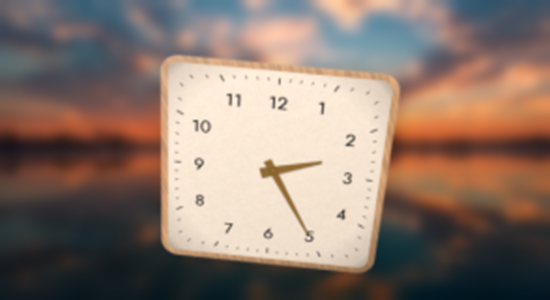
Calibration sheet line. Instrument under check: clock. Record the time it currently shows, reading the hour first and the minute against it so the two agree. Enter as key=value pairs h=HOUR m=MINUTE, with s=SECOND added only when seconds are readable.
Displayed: h=2 m=25
